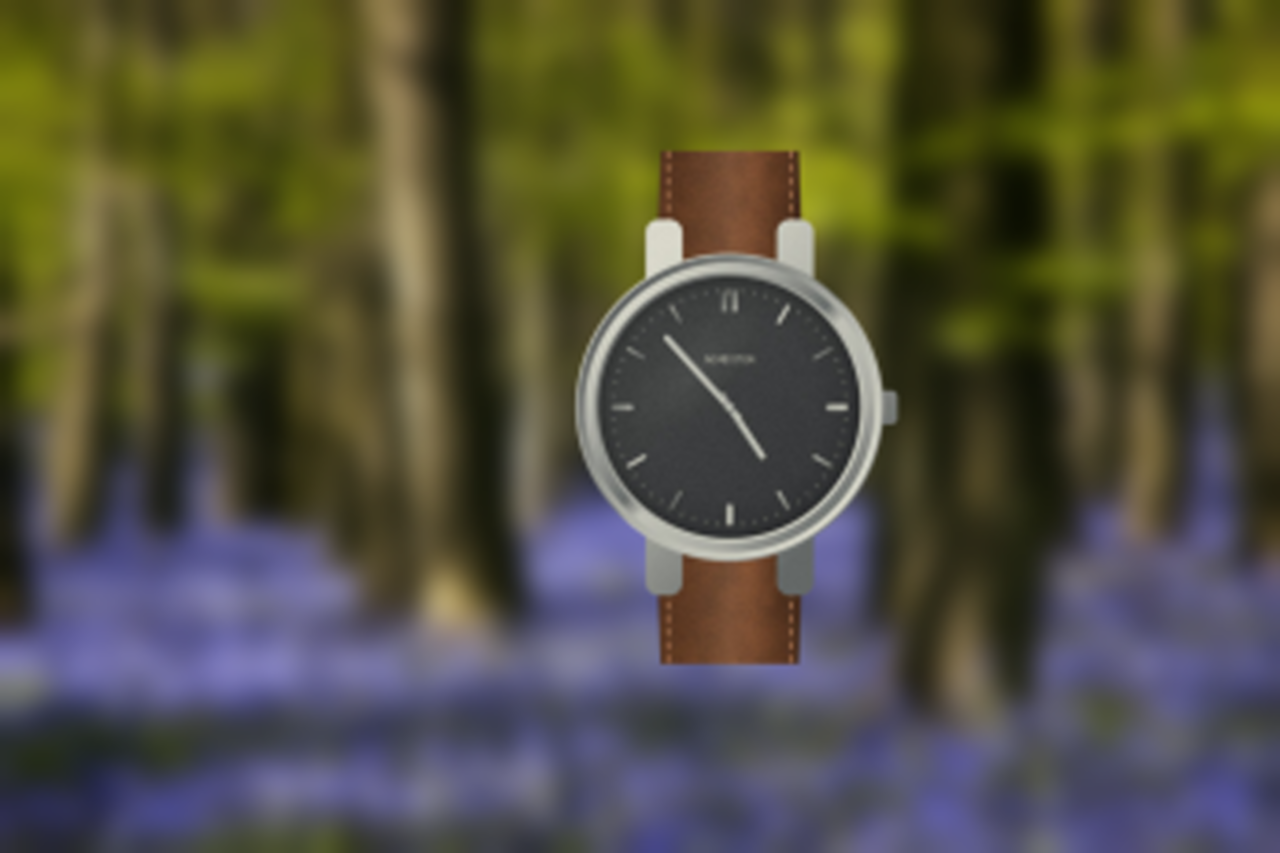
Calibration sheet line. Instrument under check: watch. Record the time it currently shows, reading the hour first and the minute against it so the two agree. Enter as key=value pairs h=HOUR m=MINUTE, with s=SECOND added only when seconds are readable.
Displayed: h=4 m=53
